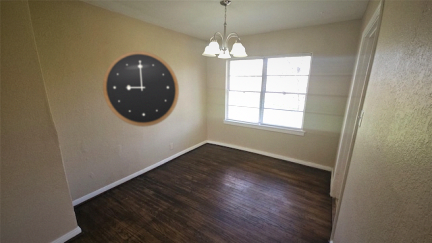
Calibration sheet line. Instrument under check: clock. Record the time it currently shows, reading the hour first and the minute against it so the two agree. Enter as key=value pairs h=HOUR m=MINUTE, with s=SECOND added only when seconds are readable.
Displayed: h=9 m=0
